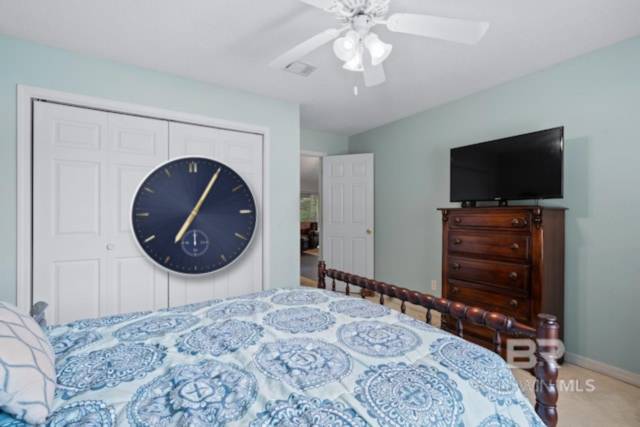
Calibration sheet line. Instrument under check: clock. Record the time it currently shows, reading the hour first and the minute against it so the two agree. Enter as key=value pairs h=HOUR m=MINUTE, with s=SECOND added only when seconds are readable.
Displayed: h=7 m=5
